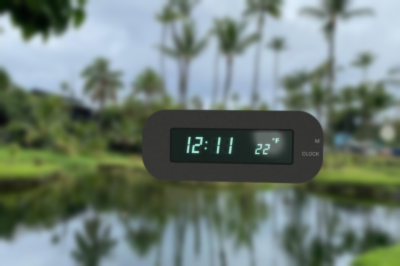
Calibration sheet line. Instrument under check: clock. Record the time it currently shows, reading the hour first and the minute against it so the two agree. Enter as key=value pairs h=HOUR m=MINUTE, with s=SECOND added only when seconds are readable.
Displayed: h=12 m=11
